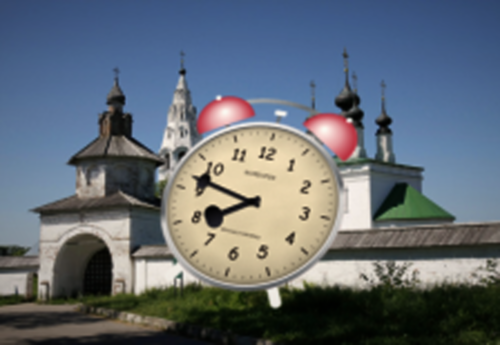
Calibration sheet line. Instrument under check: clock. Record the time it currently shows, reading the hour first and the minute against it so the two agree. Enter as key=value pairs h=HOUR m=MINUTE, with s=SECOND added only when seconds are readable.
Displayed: h=7 m=47
